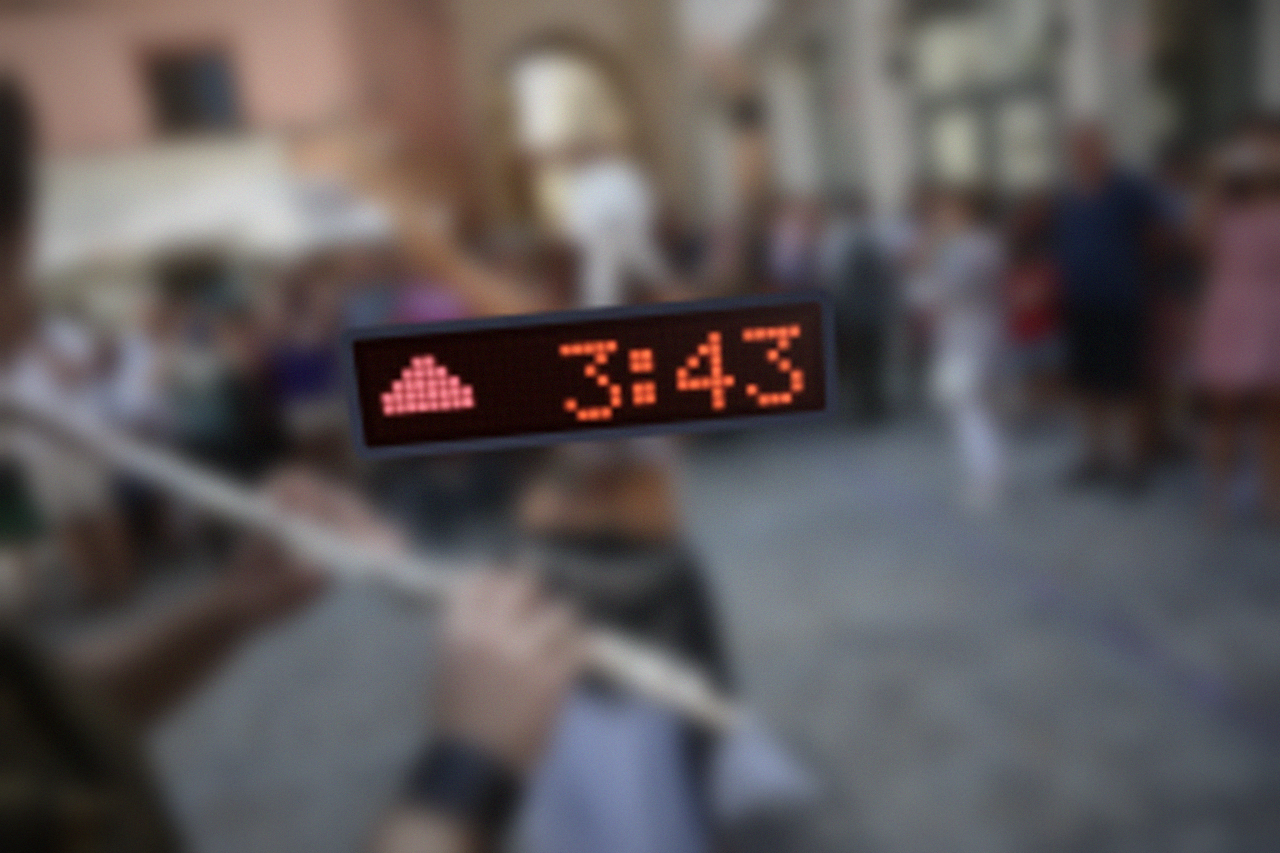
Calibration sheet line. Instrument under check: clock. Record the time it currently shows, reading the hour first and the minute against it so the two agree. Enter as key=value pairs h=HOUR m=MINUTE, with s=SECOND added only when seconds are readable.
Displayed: h=3 m=43
